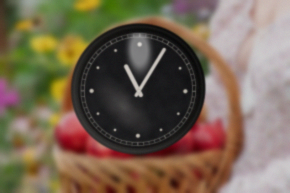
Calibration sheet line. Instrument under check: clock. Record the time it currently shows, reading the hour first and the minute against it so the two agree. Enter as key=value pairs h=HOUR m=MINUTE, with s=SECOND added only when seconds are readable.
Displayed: h=11 m=5
